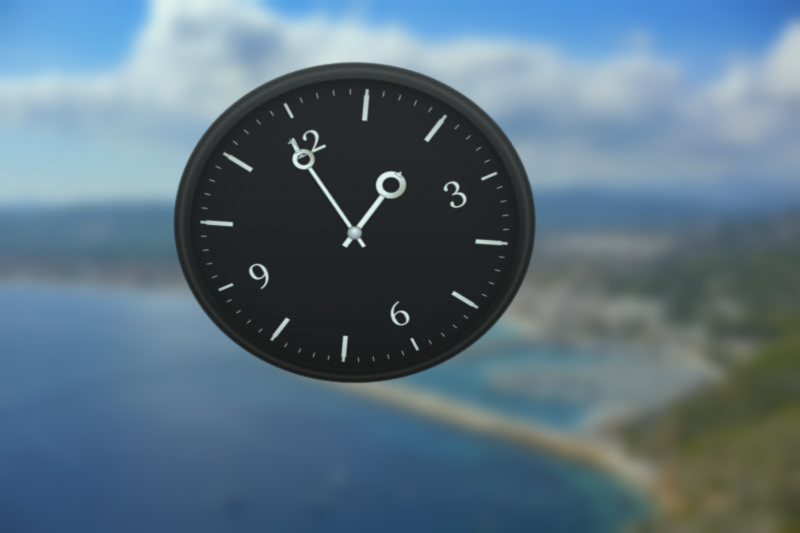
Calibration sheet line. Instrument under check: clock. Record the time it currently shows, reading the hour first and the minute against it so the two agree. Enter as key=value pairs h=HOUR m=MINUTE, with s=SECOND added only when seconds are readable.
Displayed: h=1 m=59
